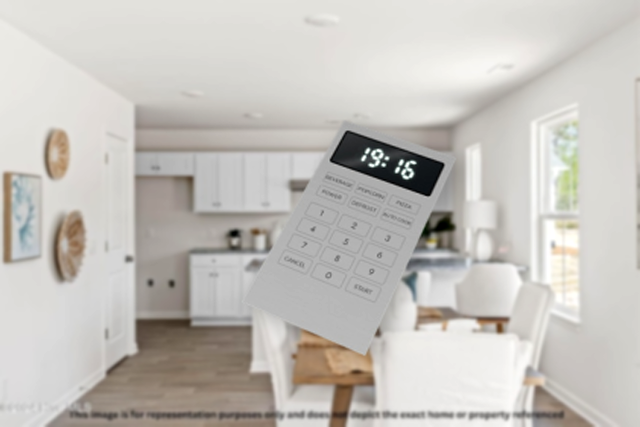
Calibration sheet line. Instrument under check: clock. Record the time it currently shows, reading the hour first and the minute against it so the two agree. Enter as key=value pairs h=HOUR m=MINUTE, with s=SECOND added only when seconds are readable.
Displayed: h=19 m=16
